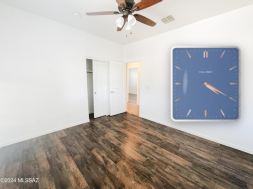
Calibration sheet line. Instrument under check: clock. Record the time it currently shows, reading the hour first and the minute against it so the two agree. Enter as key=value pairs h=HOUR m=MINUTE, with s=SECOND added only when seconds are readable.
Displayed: h=4 m=20
